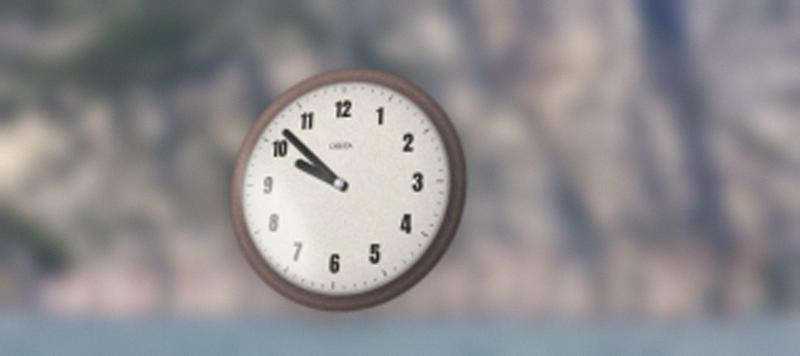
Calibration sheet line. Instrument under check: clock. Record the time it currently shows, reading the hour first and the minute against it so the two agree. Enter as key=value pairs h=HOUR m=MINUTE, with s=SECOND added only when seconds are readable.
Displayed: h=9 m=52
